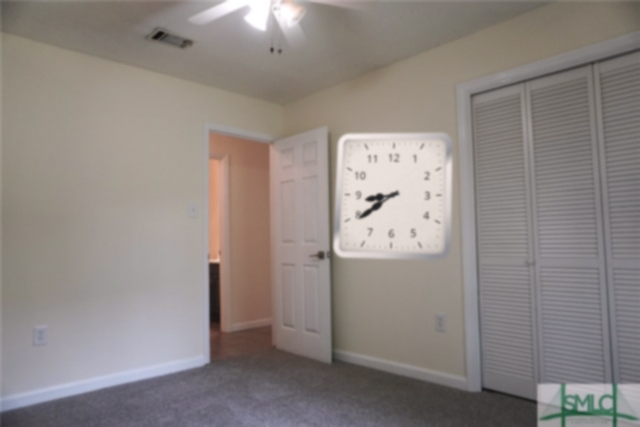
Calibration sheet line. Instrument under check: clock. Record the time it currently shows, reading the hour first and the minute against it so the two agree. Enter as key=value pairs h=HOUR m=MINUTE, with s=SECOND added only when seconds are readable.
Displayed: h=8 m=39
